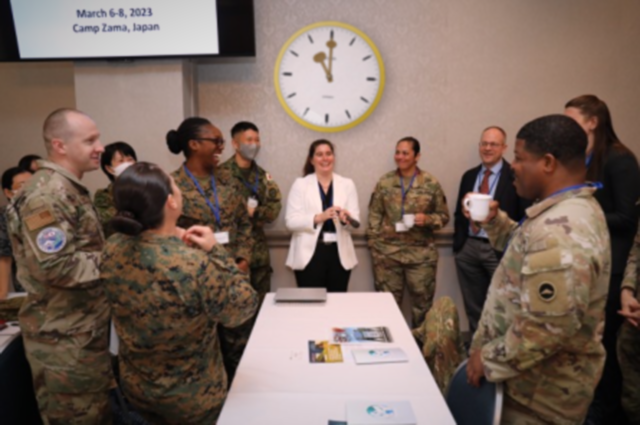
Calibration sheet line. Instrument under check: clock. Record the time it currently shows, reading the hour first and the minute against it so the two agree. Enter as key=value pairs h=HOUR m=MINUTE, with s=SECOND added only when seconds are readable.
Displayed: h=11 m=0
